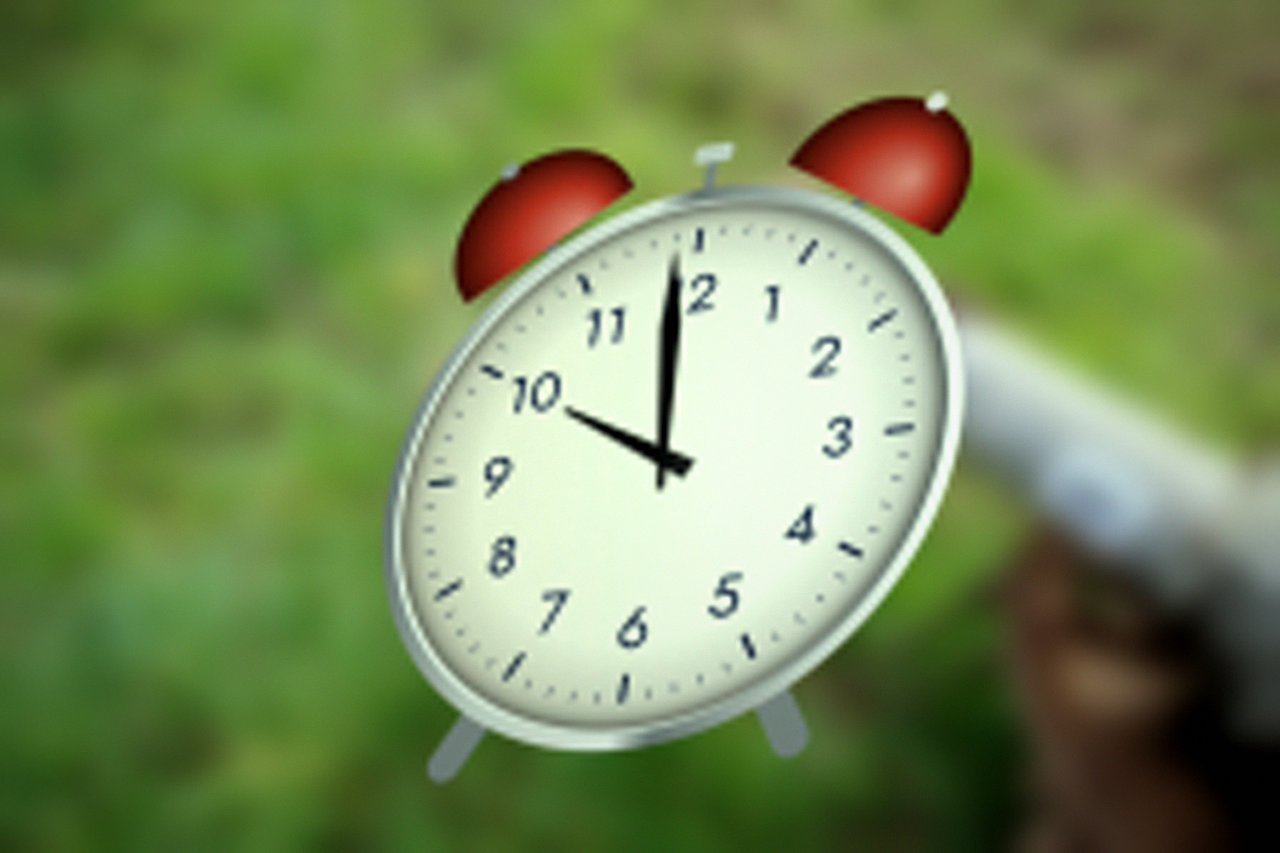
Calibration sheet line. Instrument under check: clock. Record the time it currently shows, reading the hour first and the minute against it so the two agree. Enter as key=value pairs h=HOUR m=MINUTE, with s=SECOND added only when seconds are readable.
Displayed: h=9 m=59
